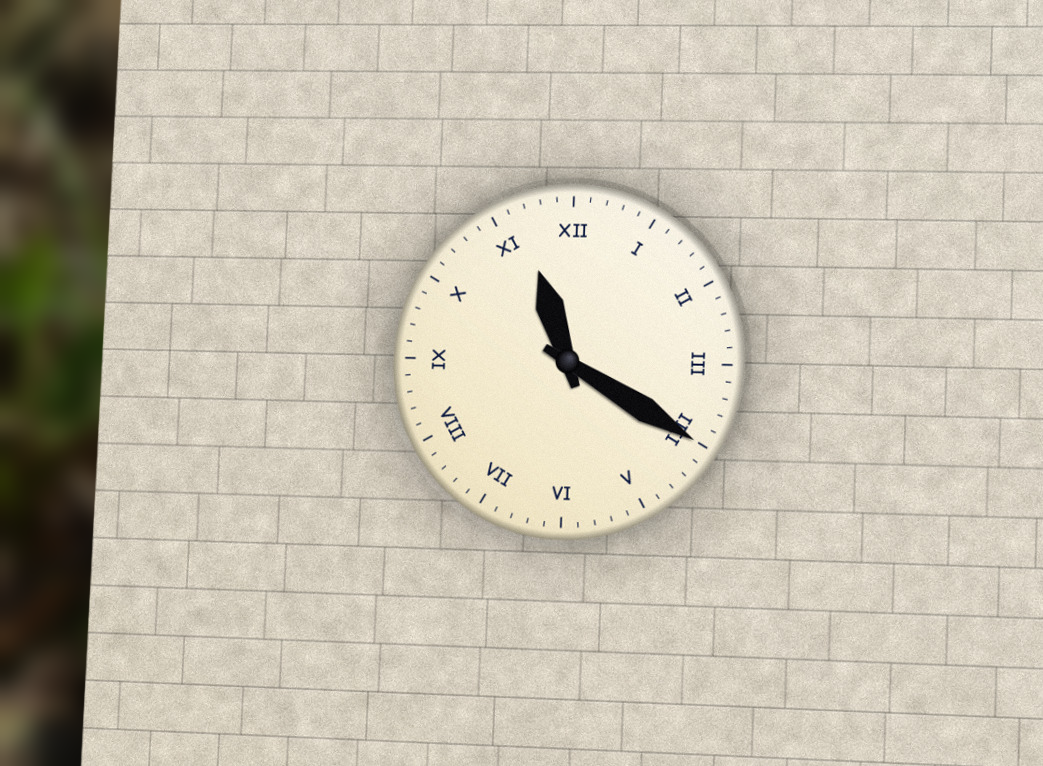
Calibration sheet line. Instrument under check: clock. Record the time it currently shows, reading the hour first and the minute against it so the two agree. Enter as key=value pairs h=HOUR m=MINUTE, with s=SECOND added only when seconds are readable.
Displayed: h=11 m=20
